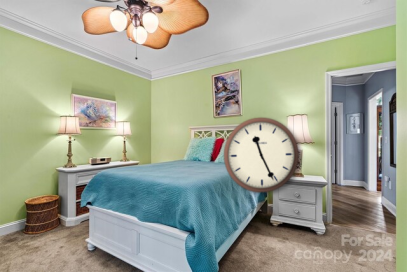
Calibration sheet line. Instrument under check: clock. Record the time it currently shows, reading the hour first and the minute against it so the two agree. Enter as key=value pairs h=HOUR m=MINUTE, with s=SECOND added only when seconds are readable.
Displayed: h=11 m=26
